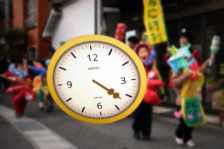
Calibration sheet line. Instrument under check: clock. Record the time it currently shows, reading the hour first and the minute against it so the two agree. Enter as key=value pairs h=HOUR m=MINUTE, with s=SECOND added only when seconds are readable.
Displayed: h=4 m=22
